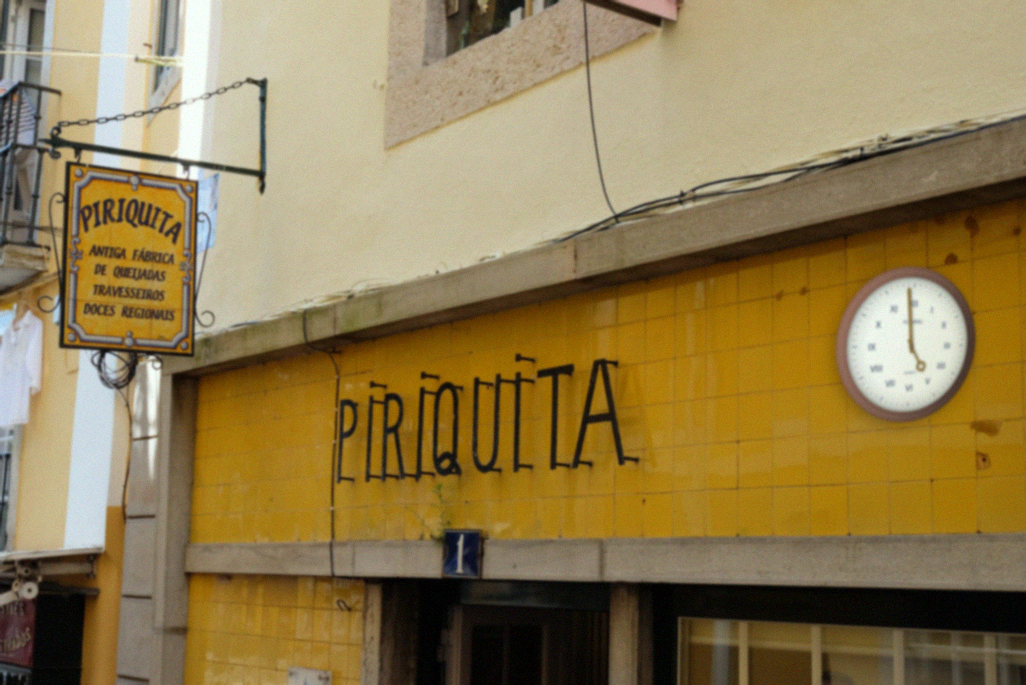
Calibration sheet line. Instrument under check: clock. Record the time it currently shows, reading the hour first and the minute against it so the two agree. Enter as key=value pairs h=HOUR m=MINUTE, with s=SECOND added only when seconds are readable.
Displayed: h=4 m=59
